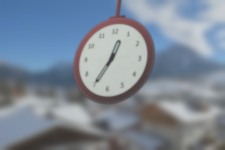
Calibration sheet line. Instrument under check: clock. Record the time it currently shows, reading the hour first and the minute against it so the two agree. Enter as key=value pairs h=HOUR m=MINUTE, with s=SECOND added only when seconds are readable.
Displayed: h=12 m=35
